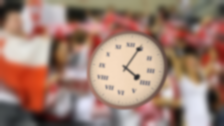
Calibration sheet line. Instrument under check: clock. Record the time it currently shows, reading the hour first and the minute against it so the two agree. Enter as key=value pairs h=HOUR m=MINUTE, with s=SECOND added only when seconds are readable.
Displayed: h=4 m=4
